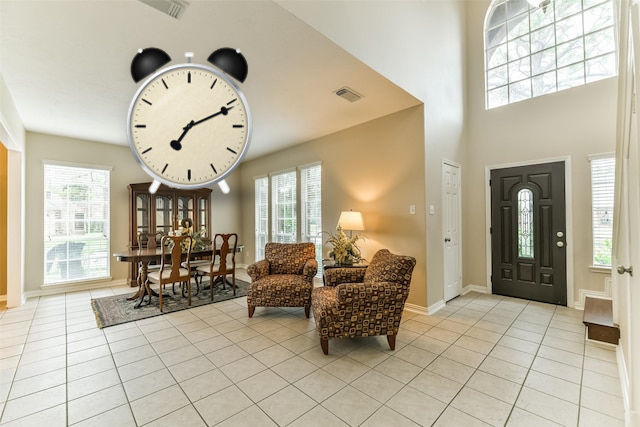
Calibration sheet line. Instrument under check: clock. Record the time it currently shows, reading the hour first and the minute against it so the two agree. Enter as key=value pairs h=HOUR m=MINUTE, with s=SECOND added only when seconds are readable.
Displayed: h=7 m=11
